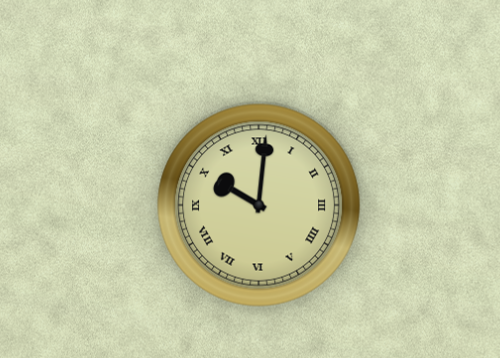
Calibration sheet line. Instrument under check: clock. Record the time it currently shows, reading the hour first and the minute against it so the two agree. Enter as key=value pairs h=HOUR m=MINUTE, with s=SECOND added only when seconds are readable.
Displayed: h=10 m=1
